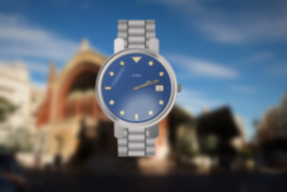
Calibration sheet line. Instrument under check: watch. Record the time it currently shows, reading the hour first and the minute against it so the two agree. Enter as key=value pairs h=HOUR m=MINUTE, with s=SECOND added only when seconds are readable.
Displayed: h=2 m=12
